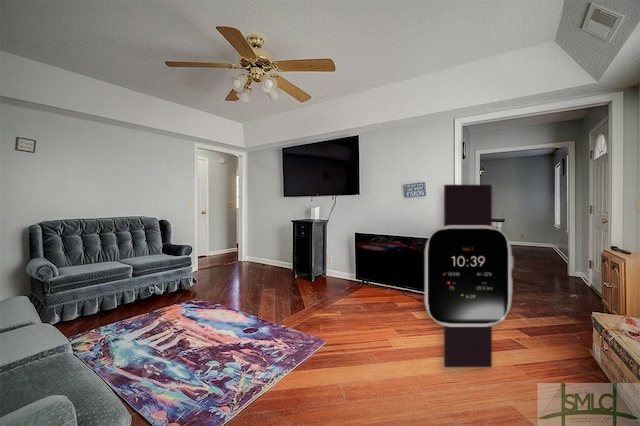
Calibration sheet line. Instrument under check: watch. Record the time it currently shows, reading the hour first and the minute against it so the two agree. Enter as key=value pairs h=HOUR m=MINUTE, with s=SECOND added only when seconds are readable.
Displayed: h=10 m=39
